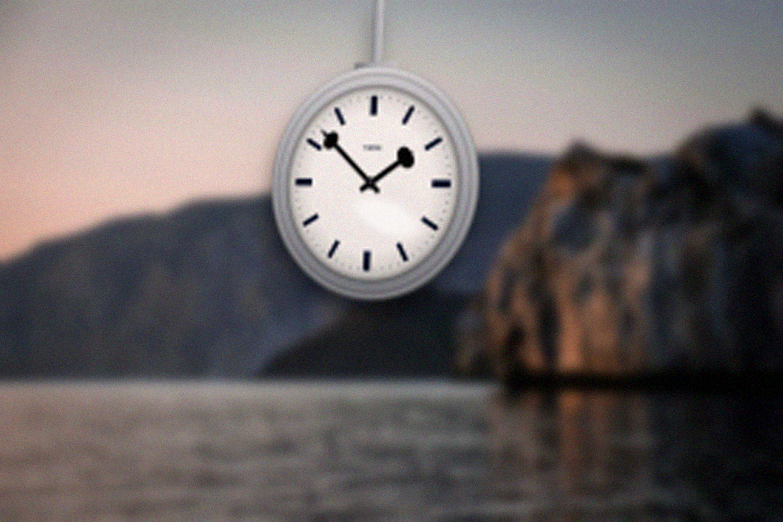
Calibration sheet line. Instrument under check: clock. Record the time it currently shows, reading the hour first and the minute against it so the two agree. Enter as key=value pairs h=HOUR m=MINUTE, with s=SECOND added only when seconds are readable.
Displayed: h=1 m=52
